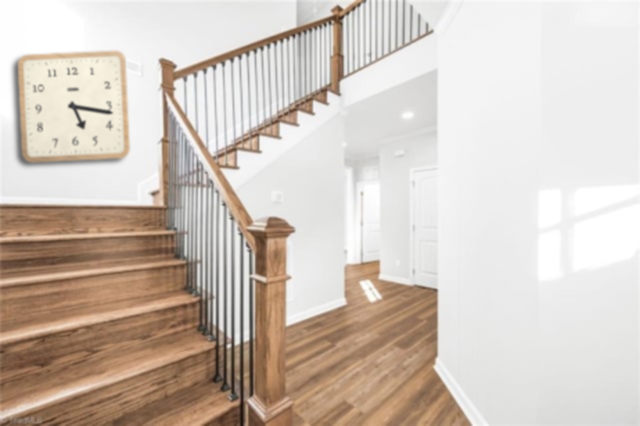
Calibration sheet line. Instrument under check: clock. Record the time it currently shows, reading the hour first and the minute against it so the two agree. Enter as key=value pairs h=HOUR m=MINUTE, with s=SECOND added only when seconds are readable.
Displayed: h=5 m=17
